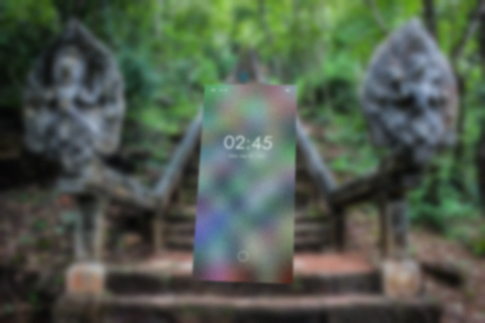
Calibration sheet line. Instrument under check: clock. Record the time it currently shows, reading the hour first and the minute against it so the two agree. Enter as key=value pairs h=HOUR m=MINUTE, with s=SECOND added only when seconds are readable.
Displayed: h=2 m=45
